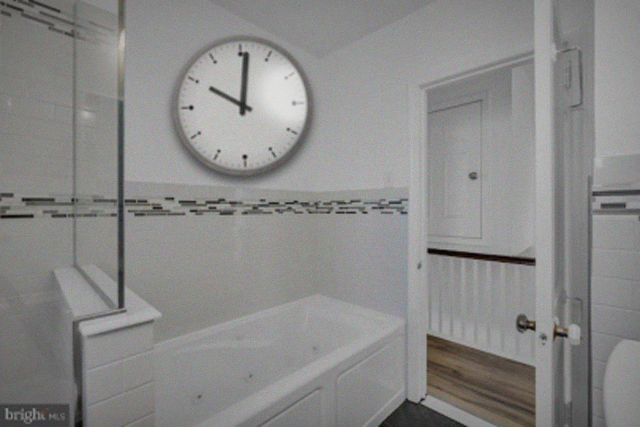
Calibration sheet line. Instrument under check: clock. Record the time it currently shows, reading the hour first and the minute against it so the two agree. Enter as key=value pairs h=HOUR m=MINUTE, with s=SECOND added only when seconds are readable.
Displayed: h=10 m=1
